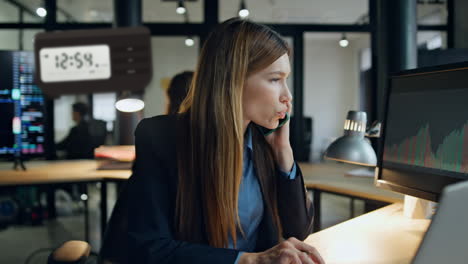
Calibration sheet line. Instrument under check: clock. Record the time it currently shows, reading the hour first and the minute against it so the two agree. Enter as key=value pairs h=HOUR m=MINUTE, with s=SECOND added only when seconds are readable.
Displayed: h=12 m=54
